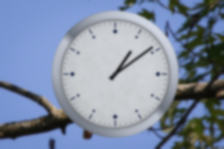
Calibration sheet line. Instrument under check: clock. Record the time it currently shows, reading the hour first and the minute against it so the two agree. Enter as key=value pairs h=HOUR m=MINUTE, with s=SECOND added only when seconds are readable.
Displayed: h=1 m=9
